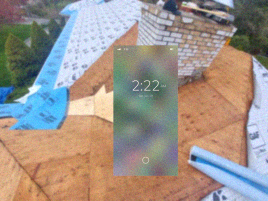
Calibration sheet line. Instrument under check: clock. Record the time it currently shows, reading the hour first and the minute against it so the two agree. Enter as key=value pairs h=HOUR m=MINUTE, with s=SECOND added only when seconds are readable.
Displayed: h=2 m=22
